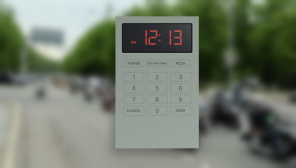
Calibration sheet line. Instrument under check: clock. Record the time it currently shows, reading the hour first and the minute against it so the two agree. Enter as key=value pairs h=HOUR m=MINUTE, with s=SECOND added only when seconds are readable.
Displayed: h=12 m=13
